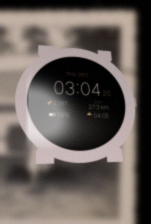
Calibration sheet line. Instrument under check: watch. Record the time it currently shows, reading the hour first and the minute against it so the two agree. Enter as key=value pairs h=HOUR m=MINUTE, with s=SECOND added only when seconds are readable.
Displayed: h=3 m=4
